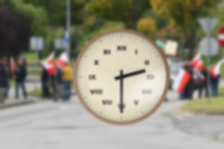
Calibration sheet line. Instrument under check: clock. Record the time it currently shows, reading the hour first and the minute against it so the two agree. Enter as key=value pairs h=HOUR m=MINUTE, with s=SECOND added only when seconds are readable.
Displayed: h=2 m=30
